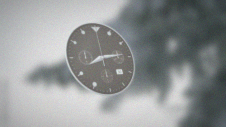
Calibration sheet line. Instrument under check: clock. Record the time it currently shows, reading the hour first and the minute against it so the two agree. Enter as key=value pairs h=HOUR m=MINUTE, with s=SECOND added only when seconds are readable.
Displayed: h=8 m=14
